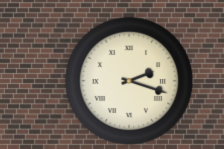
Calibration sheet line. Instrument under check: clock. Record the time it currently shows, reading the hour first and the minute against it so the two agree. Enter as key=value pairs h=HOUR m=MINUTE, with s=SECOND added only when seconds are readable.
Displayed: h=2 m=18
